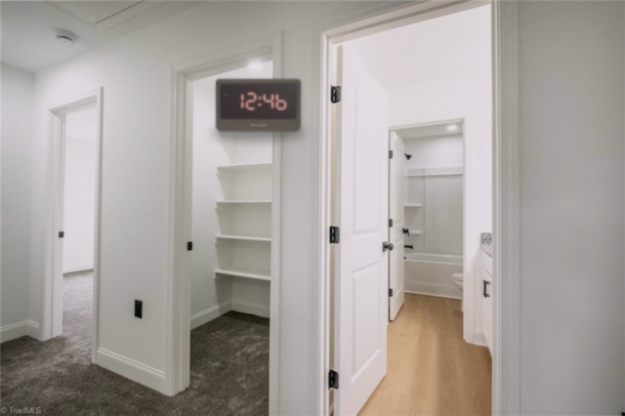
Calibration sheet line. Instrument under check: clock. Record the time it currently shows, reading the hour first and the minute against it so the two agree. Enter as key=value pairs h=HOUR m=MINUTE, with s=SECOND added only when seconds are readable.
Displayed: h=12 m=46
